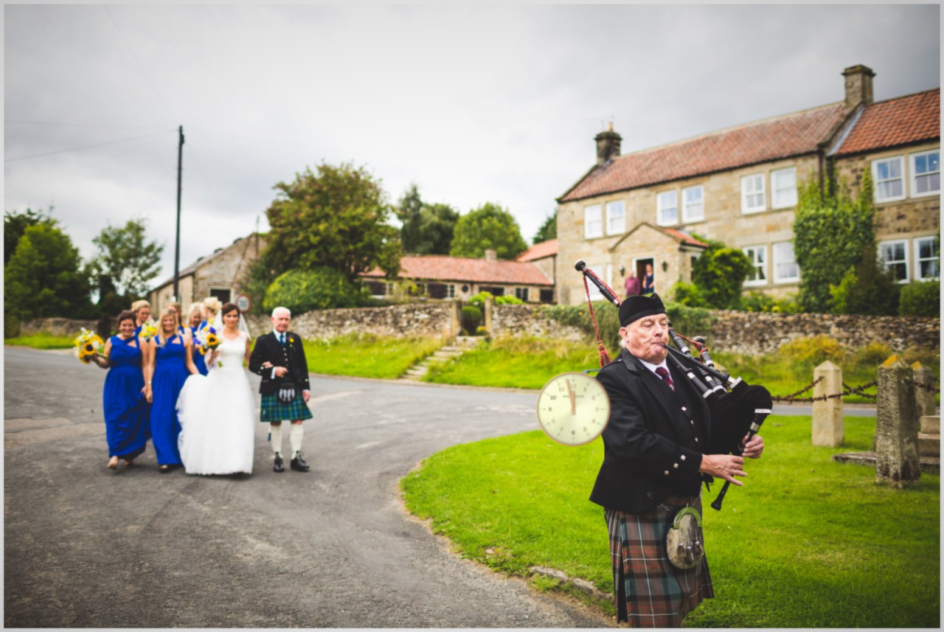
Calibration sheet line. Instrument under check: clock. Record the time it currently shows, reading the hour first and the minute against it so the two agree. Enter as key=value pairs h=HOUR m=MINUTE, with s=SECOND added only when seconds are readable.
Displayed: h=11 m=58
